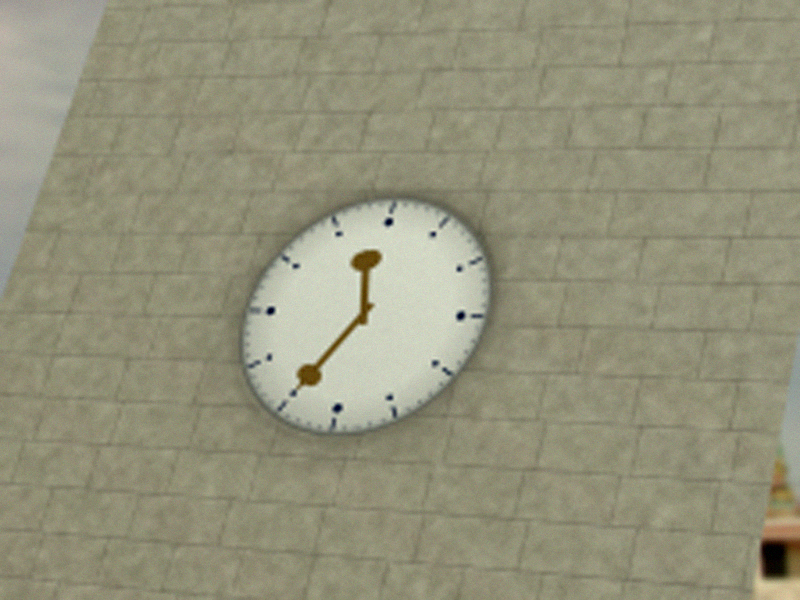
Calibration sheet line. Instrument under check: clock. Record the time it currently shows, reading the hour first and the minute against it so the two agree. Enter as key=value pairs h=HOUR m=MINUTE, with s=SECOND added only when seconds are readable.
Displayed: h=11 m=35
